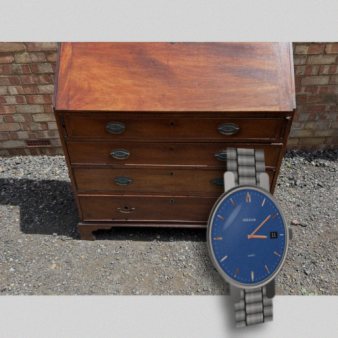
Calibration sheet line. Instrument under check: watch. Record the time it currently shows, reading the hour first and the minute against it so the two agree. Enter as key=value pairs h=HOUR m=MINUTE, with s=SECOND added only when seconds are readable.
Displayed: h=3 m=9
